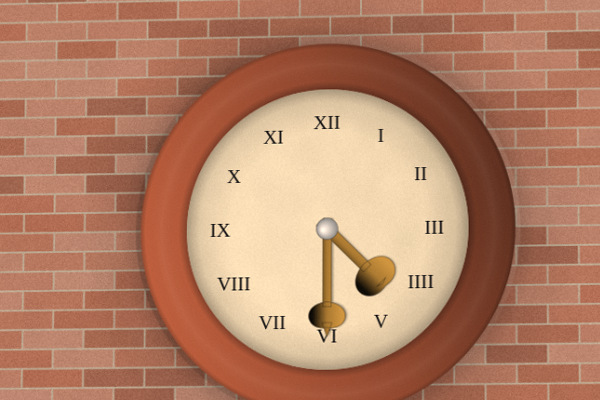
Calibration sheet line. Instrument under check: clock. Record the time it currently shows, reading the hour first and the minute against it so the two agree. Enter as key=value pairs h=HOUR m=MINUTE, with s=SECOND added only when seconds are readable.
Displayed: h=4 m=30
